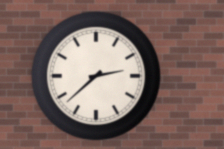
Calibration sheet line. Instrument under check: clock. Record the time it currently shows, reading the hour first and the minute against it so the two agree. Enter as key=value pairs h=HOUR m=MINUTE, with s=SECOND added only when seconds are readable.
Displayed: h=2 m=38
